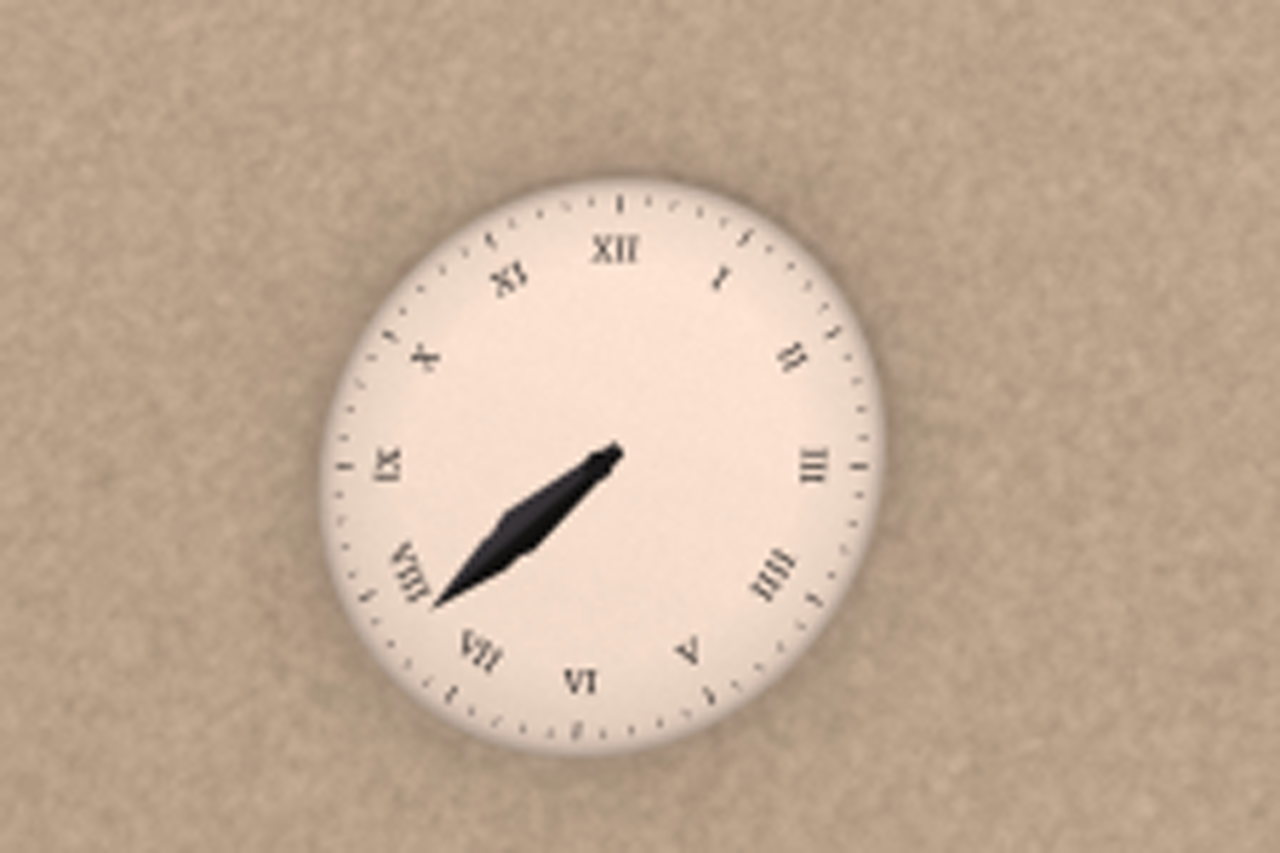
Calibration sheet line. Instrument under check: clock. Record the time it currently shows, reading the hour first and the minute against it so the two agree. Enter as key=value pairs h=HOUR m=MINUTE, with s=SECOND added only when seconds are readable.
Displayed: h=7 m=38
